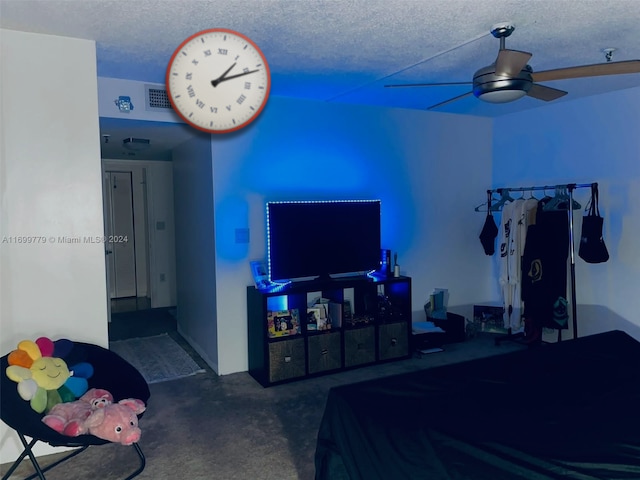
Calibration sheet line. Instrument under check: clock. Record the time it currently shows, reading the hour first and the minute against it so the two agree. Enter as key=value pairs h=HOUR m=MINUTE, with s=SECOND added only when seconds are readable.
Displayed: h=1 m=11
